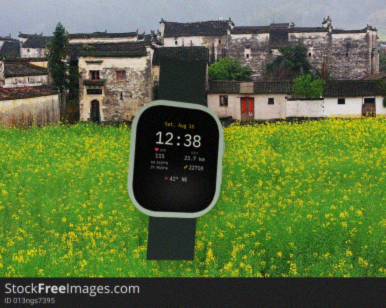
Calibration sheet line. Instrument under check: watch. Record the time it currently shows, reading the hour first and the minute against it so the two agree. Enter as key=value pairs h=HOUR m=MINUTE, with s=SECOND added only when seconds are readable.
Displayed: h=12 m=38
